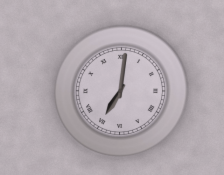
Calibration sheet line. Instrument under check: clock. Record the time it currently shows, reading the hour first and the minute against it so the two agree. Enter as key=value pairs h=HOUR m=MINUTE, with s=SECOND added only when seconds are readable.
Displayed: h=7 m=1
